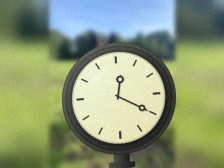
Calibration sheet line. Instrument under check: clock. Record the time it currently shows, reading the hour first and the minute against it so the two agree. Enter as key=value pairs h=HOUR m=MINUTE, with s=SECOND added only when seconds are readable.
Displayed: h=12 m=20
